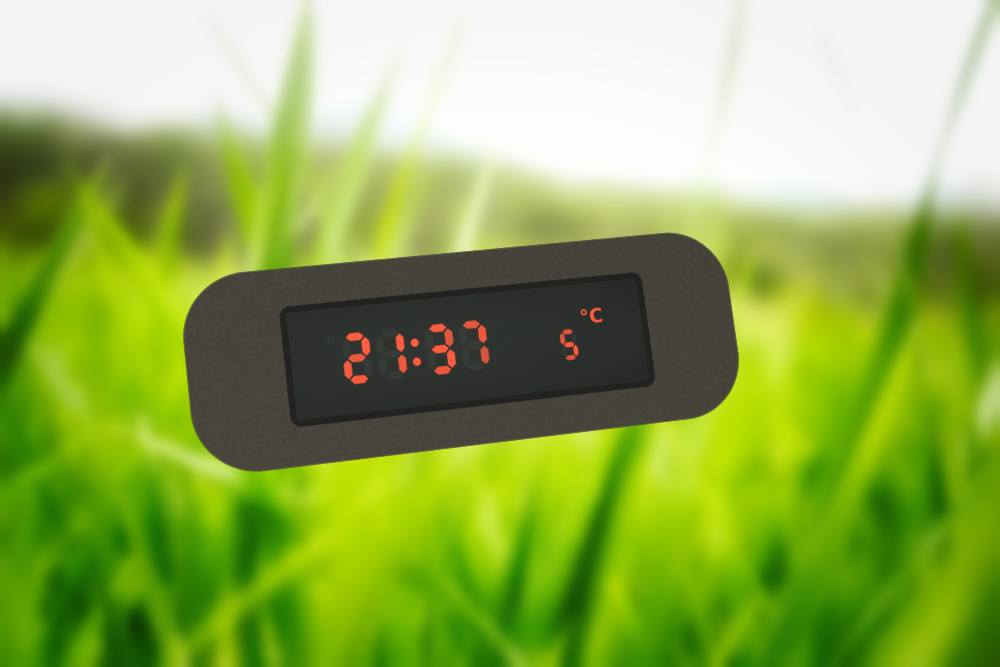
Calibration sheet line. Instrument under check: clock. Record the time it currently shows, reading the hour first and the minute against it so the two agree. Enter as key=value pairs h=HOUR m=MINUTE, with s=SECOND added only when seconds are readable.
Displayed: h=21 m=37
